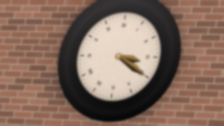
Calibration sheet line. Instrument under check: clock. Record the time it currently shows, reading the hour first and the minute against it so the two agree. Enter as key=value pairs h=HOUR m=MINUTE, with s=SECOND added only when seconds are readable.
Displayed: h=3 m=20
